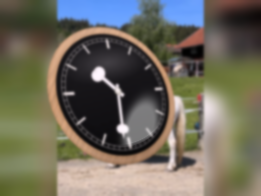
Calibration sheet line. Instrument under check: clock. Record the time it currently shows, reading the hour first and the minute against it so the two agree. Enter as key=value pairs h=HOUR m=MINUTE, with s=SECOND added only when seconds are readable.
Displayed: h=10 m=31
